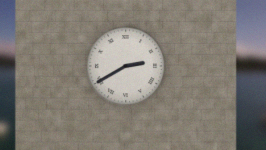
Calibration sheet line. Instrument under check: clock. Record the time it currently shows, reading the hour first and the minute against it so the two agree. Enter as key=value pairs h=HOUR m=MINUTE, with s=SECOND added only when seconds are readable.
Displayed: h=2 m=40
